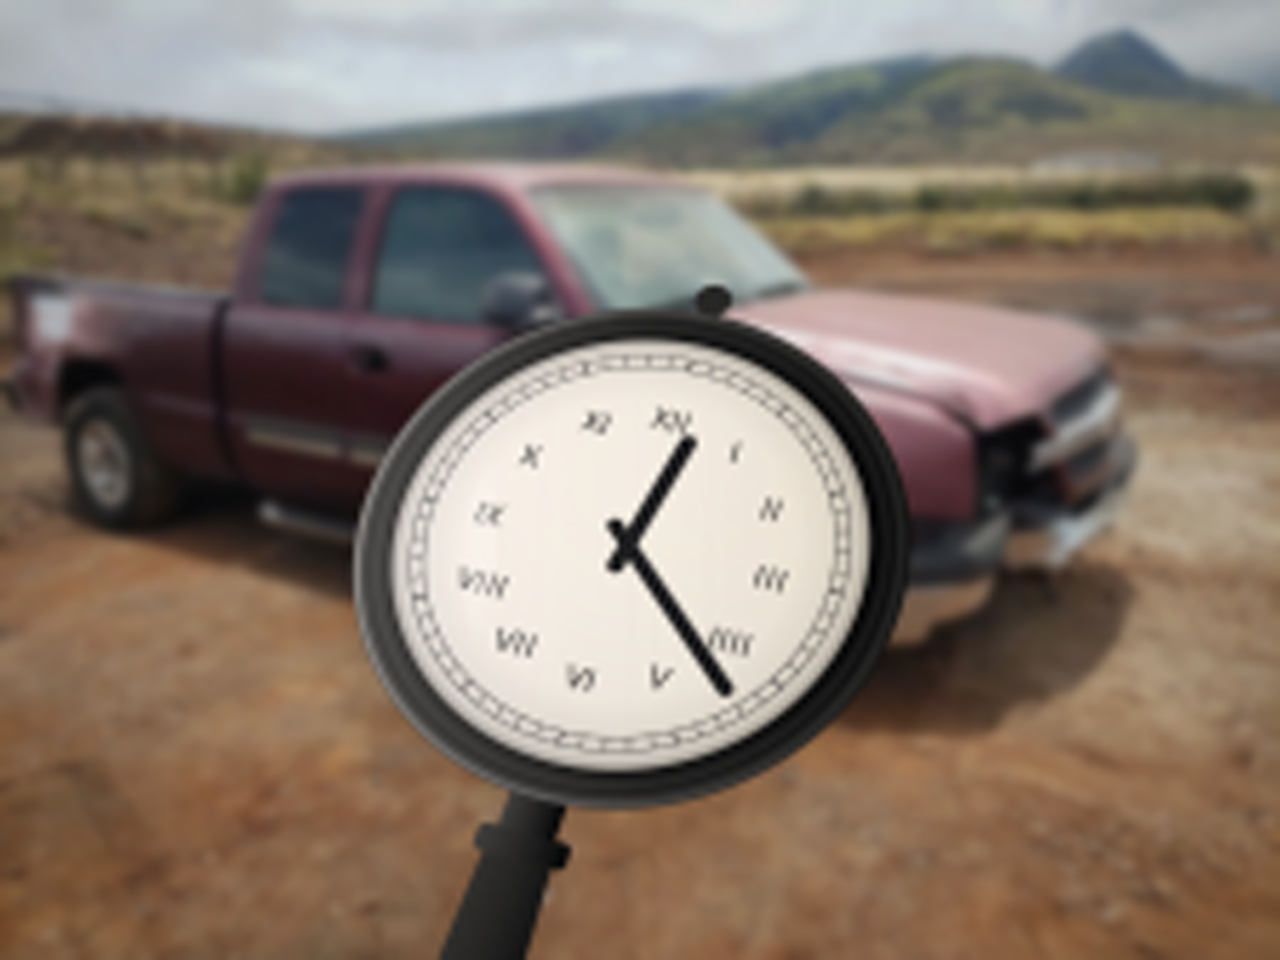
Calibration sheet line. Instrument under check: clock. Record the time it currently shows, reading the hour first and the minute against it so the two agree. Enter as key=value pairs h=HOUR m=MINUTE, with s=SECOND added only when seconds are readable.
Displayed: h=12 m=22
